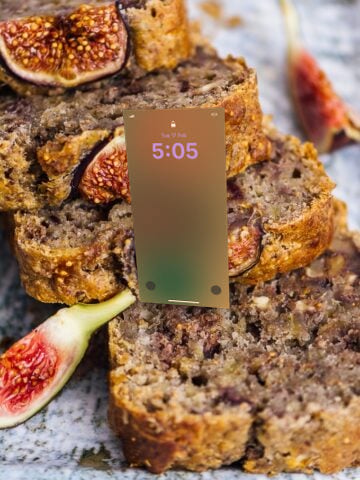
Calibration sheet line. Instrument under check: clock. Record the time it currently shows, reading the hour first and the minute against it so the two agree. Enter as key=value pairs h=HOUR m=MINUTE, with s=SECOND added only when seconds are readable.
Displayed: h=5 m=5
